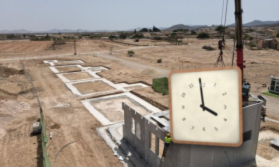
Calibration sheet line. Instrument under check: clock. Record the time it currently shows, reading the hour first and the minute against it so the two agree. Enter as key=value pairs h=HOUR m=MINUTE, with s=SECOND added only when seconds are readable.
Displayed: h=3 m=59
